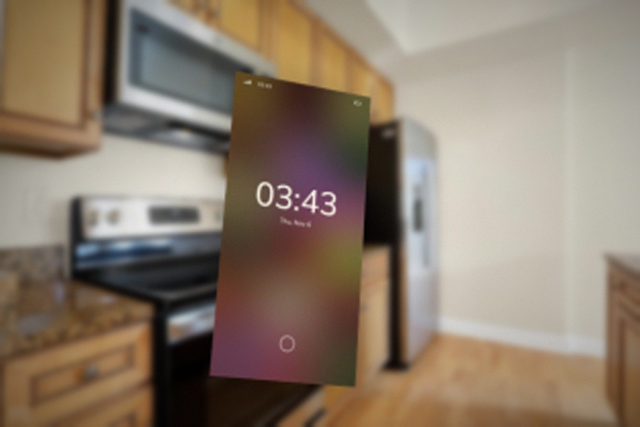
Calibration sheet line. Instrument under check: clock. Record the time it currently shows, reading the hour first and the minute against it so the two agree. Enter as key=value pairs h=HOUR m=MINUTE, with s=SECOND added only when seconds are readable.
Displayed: h=3 m=43
